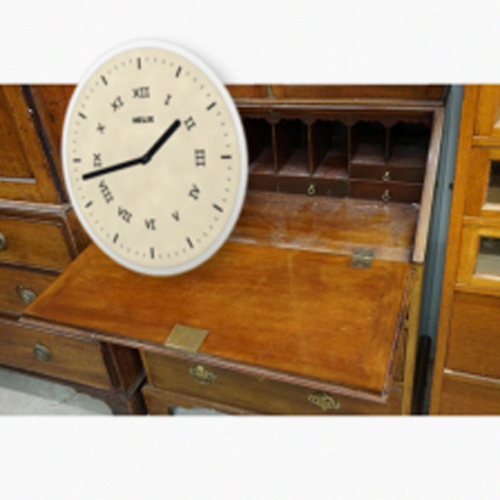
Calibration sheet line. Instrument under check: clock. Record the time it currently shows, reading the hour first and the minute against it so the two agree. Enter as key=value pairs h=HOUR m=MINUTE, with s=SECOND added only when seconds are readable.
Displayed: h=1 m=43
